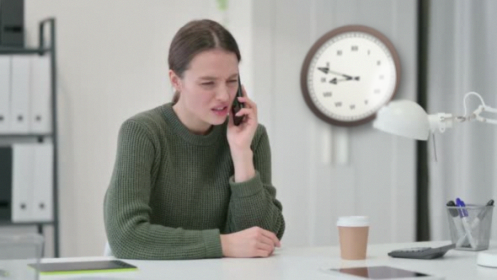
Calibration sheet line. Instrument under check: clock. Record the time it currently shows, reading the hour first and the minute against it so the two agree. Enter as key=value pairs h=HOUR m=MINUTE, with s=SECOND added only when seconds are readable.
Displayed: h=8 m=48
